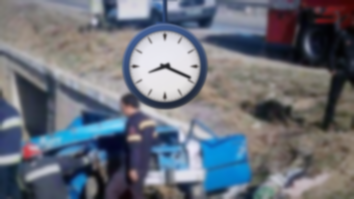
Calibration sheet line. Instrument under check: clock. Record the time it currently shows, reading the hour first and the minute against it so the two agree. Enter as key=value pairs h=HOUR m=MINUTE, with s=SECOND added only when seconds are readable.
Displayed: h=8 m=19
